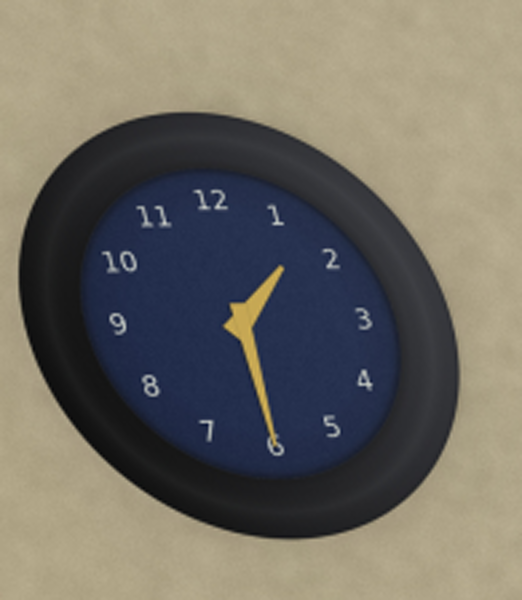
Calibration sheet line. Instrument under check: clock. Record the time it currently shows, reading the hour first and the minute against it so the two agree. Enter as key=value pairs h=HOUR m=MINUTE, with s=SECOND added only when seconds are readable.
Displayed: h=1 m=30
